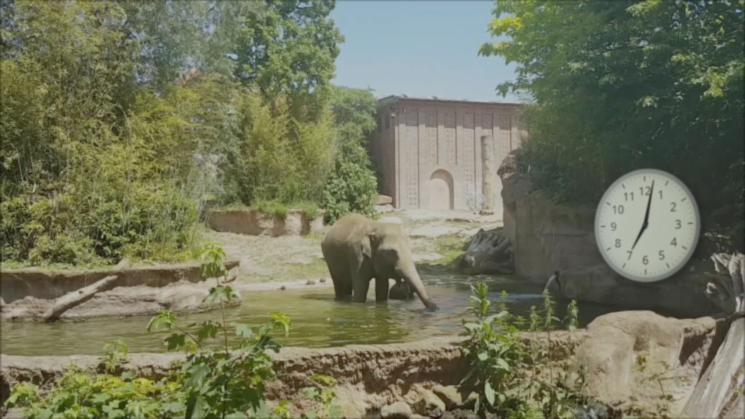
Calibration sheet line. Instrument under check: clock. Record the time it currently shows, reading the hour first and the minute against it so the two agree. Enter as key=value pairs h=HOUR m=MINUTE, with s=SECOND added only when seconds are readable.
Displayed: h=7 m=2
